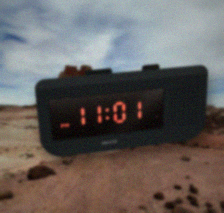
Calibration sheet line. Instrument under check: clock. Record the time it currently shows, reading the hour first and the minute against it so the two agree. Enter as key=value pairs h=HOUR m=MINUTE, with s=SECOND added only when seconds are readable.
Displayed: h=11 m=1
